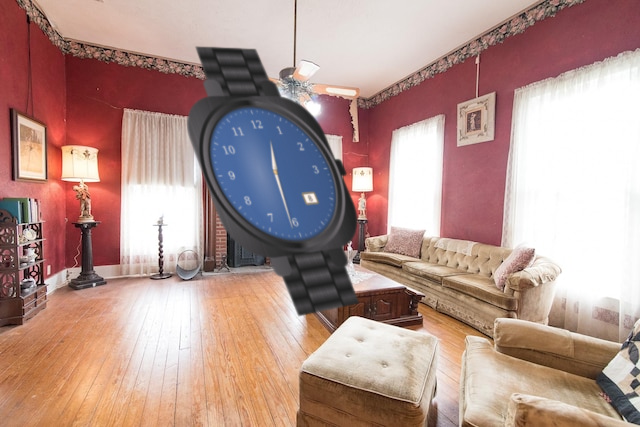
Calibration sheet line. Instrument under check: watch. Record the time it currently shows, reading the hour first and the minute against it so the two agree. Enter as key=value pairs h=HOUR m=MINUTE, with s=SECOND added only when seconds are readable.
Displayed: h=12 m=31
